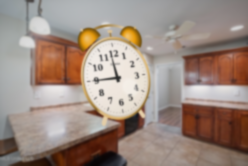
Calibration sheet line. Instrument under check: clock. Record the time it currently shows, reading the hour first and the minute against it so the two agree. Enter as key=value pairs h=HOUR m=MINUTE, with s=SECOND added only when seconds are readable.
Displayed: h=11 m=45
